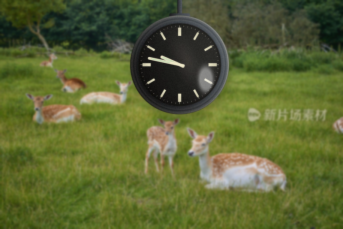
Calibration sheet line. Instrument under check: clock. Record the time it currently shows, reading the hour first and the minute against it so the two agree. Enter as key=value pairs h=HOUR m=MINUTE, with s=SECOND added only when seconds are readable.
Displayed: h=9 m=47
